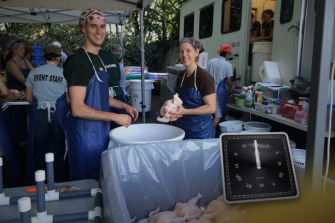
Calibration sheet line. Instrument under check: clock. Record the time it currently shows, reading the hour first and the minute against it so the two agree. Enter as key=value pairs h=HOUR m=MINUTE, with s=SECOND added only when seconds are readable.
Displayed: h=12 m=0
